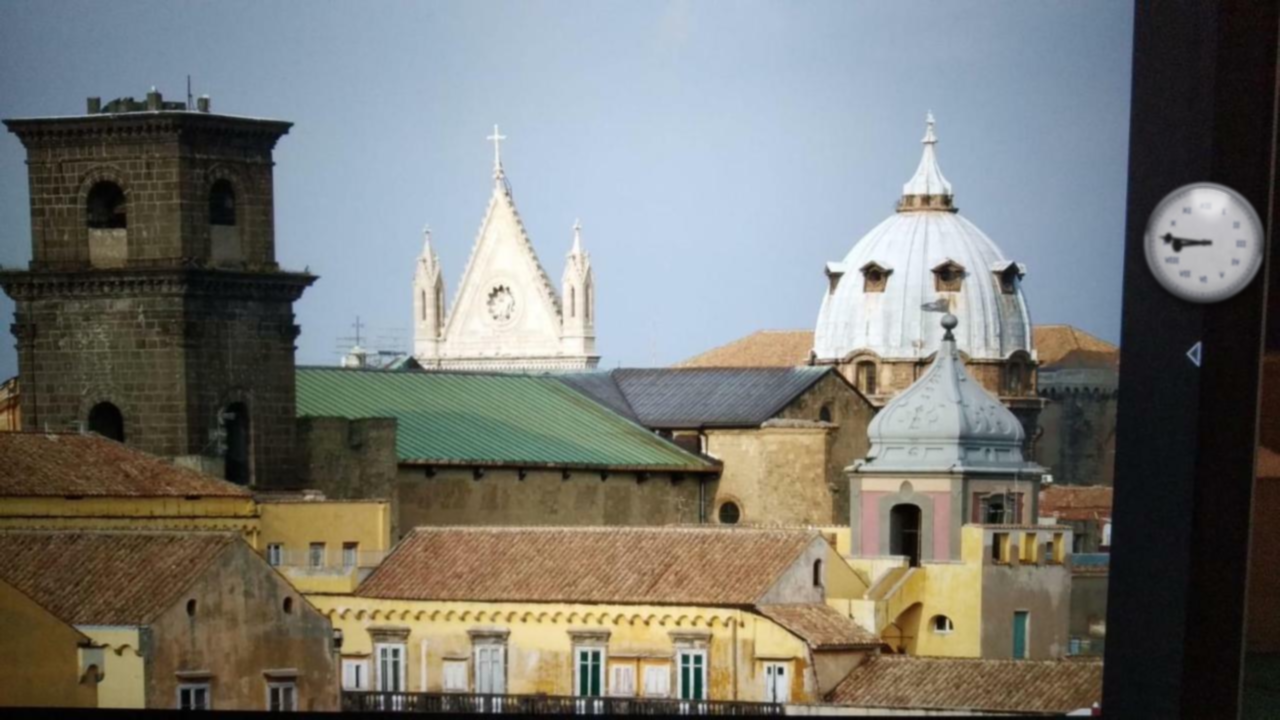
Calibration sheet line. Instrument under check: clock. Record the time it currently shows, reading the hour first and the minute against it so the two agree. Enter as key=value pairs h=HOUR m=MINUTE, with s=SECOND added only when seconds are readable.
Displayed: h=8 m=46
